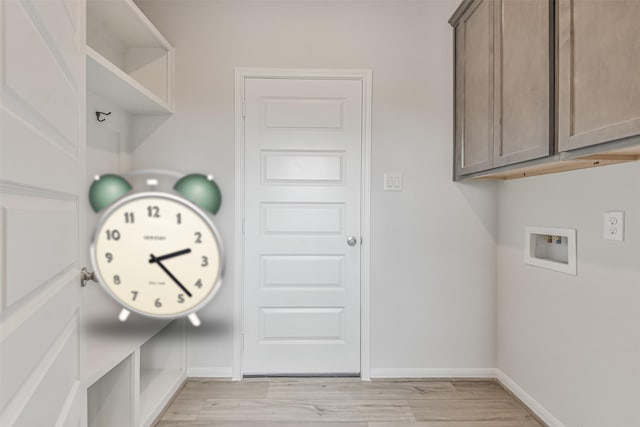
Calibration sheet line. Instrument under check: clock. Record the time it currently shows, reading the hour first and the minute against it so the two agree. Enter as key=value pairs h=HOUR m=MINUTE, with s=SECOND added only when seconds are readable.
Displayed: h=2 m=23
